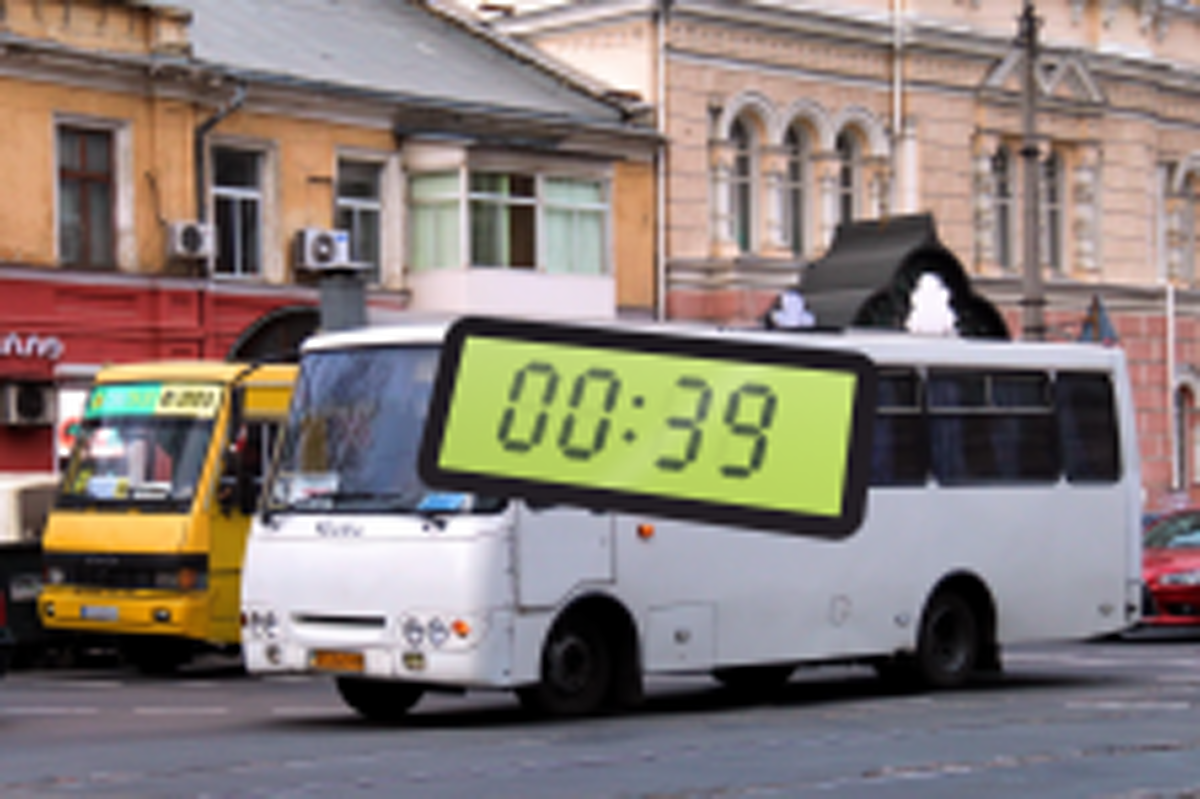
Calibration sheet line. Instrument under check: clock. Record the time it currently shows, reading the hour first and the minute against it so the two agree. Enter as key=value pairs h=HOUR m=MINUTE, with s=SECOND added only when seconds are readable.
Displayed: h=0 m=39
